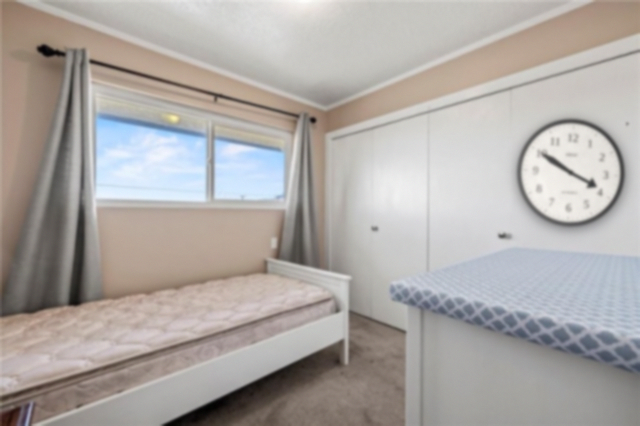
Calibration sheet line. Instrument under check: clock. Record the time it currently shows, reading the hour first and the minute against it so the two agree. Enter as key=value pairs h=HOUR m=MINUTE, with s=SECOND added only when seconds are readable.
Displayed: h=3 m=50
